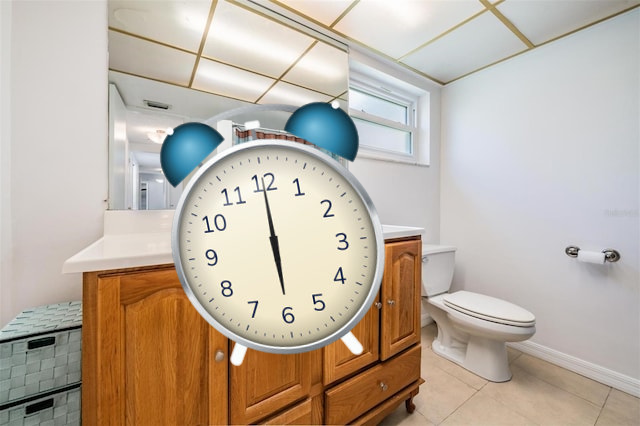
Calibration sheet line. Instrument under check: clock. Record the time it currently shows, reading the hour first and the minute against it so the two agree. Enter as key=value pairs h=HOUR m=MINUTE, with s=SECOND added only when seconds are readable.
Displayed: h=6 m=0
